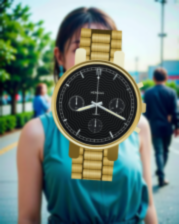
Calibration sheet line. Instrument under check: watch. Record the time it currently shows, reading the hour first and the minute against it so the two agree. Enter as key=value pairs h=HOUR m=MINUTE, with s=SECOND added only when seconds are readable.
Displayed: h=8 m=19
